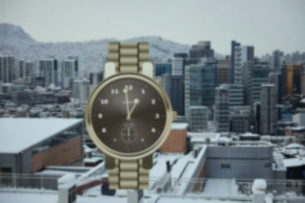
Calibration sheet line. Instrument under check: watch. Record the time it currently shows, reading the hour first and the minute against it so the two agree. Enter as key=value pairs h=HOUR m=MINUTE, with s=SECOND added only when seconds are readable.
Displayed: h=12 m=59
